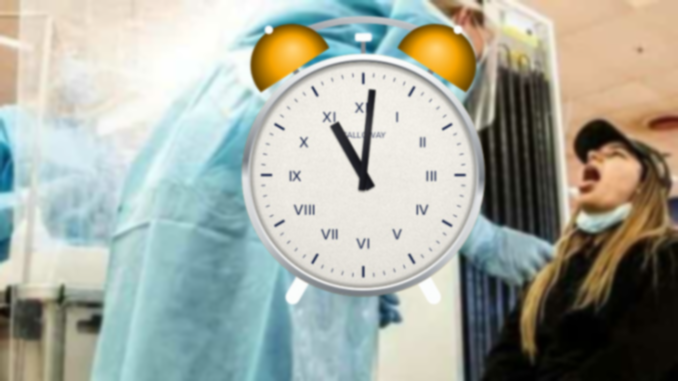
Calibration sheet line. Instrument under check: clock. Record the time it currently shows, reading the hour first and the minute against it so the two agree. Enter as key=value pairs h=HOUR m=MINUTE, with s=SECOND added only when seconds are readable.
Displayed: h=11 m=1
